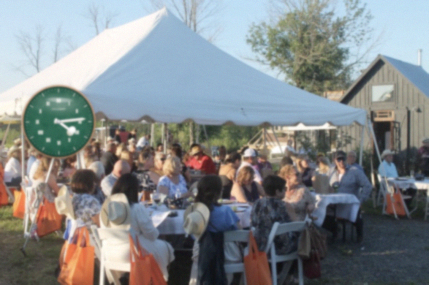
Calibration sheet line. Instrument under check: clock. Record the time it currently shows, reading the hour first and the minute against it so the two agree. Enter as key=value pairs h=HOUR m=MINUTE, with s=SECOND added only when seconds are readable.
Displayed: h=4 m=14
